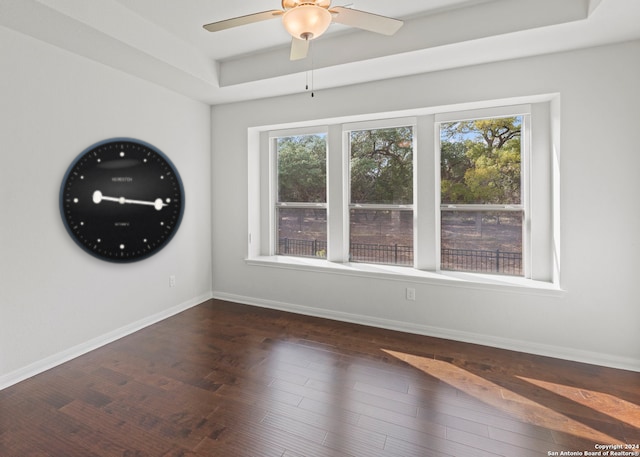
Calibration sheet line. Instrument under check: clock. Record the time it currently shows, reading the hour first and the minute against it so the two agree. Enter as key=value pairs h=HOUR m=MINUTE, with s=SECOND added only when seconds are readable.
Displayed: h=9 m=16
